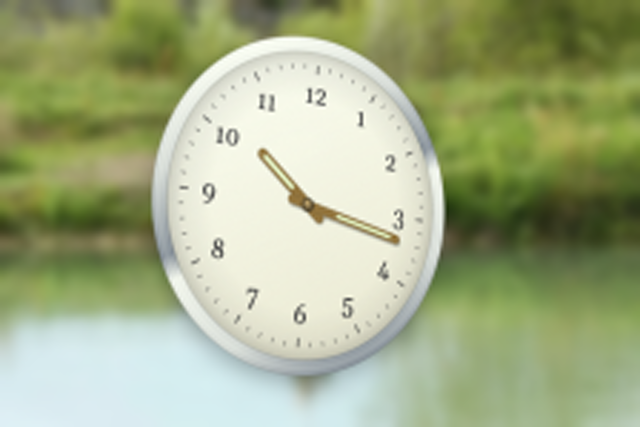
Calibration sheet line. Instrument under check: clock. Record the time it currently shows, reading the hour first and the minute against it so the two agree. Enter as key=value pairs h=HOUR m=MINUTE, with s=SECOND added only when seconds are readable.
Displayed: h=10 m=17
